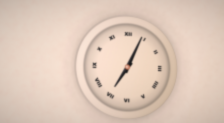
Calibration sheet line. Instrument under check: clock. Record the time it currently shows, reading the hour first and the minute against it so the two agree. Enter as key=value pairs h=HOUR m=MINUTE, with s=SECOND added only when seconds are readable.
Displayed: h=7 m=4
